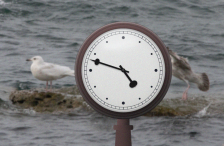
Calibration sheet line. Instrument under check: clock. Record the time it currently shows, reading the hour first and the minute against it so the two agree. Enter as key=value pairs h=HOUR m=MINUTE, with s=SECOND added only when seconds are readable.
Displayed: h=4 m=48
